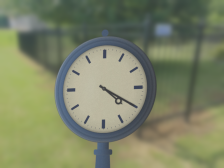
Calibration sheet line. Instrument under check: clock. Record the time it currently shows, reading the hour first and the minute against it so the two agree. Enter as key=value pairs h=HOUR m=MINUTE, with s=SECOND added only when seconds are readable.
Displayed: h=4 m=20
